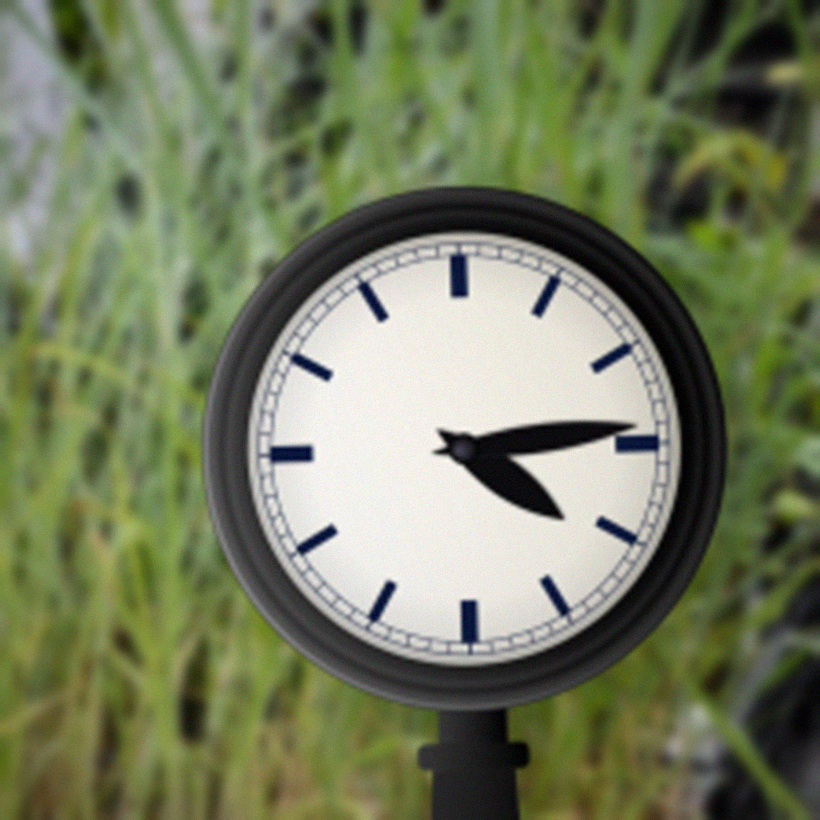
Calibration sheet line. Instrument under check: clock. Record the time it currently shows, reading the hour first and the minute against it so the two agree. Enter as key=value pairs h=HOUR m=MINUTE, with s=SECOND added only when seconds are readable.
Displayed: h=4 m=14
